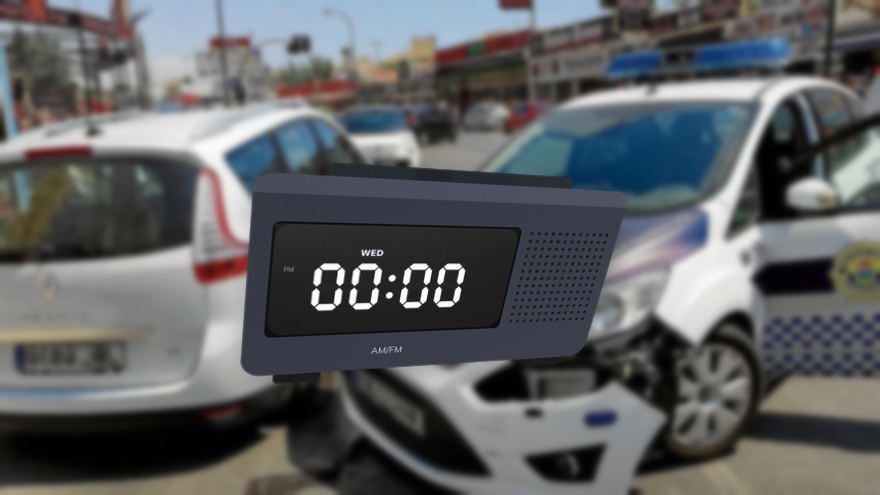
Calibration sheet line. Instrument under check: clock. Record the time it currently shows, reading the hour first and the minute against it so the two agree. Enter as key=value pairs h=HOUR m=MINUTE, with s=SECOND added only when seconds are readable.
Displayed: h=0 m=0
